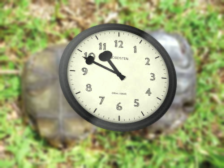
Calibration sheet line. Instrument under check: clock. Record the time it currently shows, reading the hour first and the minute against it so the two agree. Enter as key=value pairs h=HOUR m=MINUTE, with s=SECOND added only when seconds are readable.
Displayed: h=10 m=49
